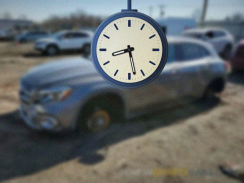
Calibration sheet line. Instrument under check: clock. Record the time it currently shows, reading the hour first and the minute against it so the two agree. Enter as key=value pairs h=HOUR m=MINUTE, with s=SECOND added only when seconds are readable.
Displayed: h=8 m=28
